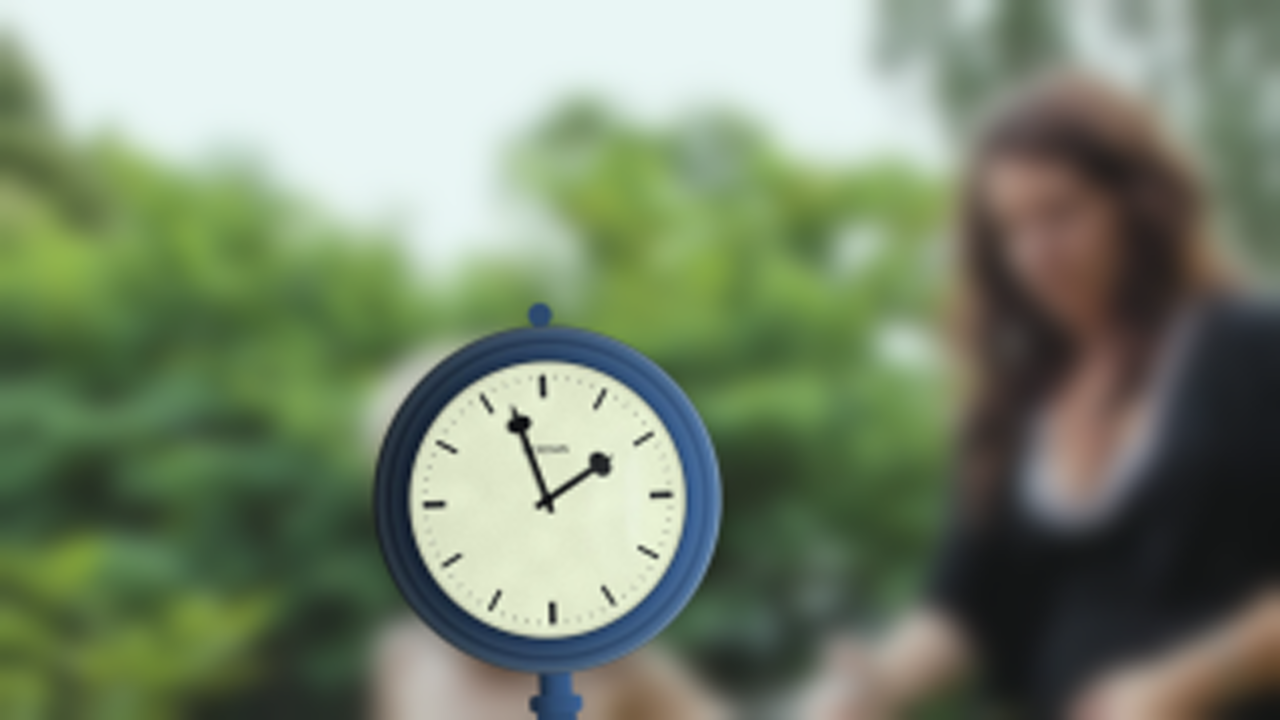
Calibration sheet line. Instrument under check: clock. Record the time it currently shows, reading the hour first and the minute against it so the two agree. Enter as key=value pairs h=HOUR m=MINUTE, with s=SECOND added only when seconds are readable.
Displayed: h=1 m=57
